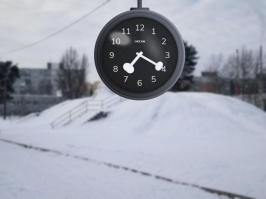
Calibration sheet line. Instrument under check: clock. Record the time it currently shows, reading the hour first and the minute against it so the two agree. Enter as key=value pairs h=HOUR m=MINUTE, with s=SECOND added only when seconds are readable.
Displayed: h=7 m=20
